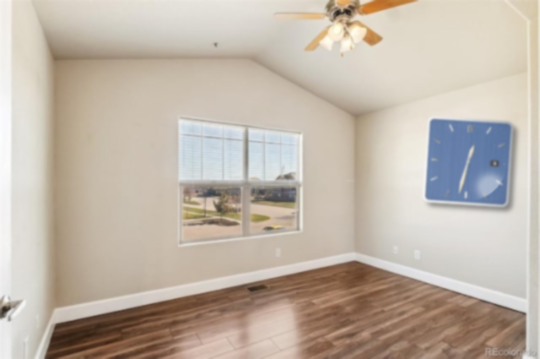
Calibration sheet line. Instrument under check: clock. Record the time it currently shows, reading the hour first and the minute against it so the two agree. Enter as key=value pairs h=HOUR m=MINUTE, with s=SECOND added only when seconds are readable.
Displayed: h=12 m=32
